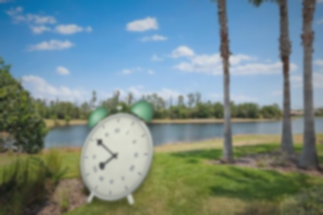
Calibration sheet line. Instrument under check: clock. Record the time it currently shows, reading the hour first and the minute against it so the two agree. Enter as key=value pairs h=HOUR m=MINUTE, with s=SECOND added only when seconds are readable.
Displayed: h=7 m=51
